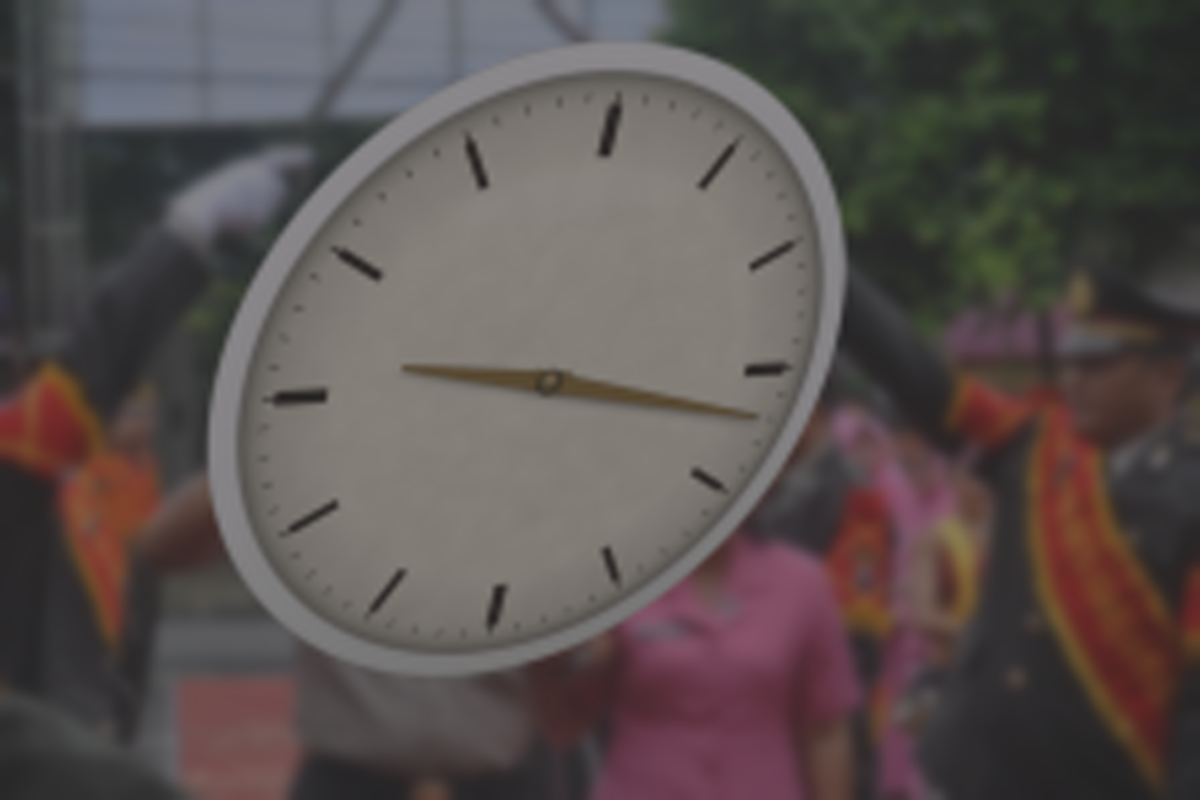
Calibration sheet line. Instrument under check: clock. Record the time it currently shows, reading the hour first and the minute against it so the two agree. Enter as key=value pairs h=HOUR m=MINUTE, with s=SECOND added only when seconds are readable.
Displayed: h=9 m=17
